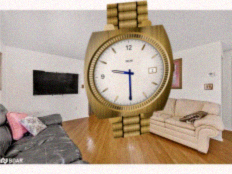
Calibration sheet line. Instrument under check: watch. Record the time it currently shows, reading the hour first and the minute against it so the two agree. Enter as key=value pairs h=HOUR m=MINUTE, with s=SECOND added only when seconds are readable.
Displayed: h=9 m=30
